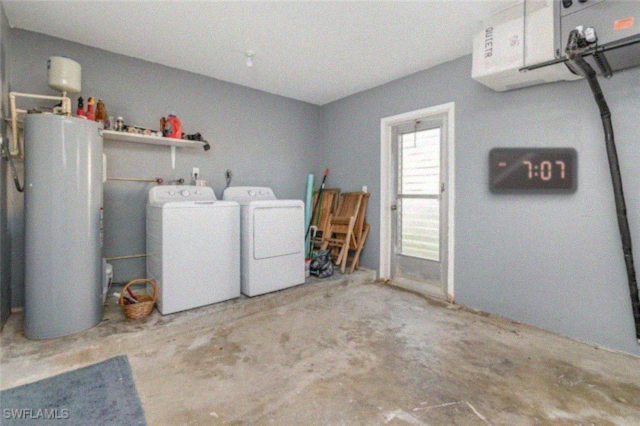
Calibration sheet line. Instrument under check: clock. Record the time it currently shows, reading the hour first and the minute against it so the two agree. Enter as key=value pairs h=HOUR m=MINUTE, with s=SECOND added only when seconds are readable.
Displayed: h=7 m=7
